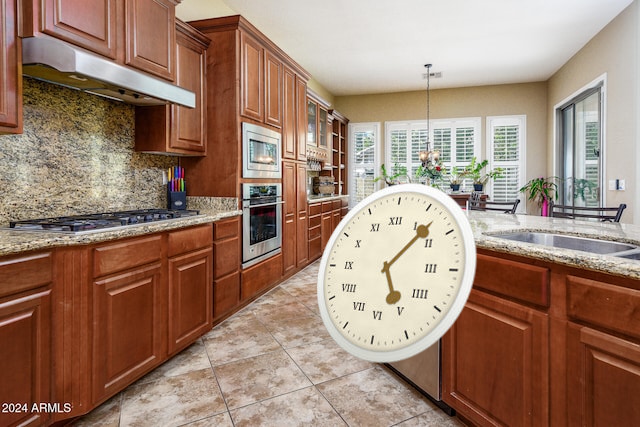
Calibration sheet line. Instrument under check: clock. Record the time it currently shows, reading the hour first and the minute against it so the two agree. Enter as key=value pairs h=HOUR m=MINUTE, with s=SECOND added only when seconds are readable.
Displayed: h=5 m=7
